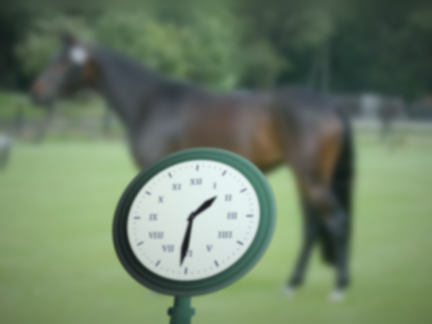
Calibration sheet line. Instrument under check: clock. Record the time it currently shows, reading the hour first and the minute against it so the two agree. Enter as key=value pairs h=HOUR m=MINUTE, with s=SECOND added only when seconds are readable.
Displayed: h=1 m=31
